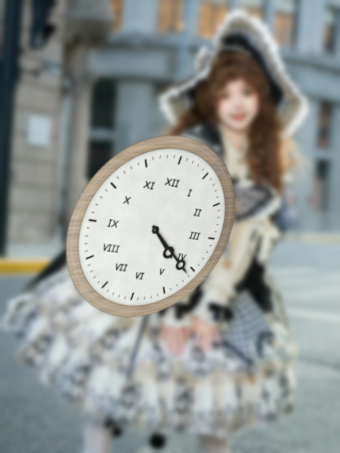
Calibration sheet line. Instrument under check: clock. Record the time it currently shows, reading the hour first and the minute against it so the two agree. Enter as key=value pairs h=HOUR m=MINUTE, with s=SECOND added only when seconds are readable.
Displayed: h=4 m=21
